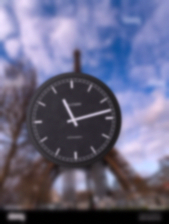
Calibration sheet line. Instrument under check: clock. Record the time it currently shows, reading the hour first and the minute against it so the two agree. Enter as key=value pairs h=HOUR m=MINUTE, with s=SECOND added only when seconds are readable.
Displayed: h=11 m=13
